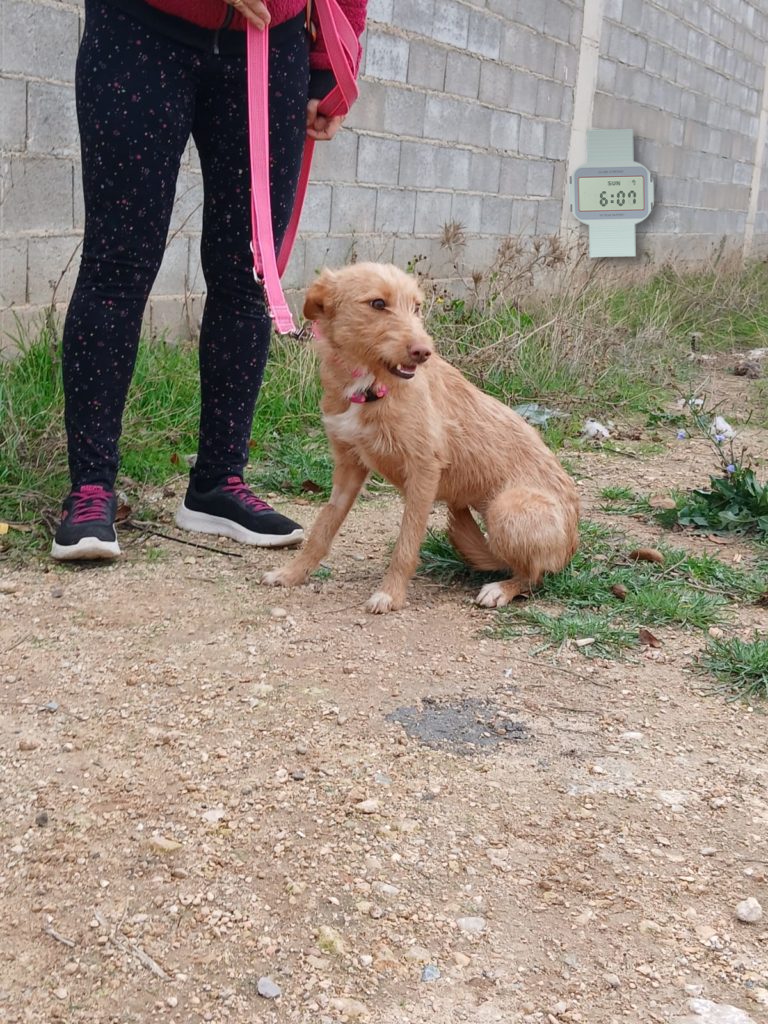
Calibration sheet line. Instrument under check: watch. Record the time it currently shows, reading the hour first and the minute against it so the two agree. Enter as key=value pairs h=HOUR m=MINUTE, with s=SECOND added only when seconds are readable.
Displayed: h=6 m=7
